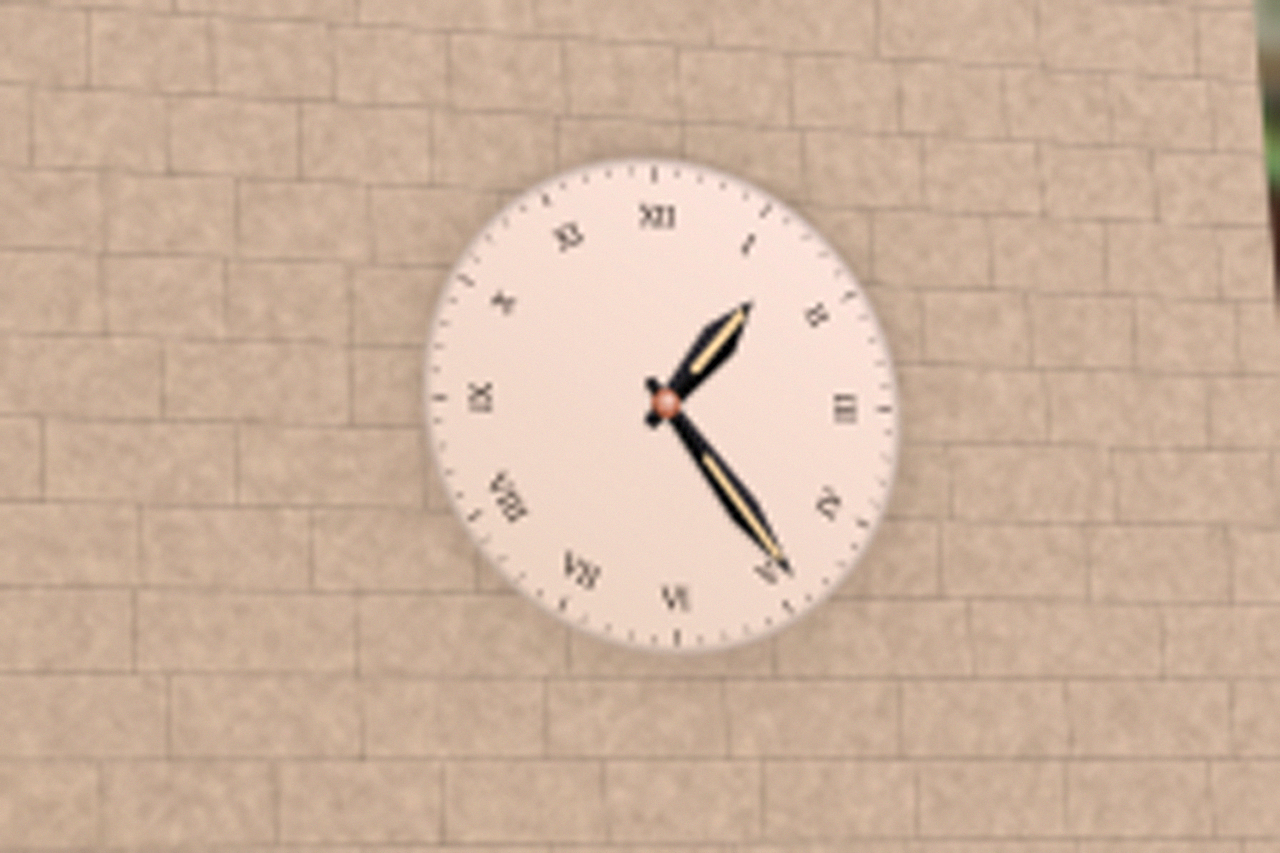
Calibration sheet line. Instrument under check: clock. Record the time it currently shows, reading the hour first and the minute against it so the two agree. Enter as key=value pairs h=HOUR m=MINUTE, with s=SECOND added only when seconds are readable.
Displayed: h=1 m=24
